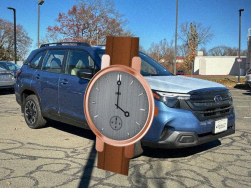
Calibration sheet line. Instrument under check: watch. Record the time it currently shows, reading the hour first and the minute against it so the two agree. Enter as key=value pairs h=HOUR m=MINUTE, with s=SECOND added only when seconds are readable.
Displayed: h=4 m=0
